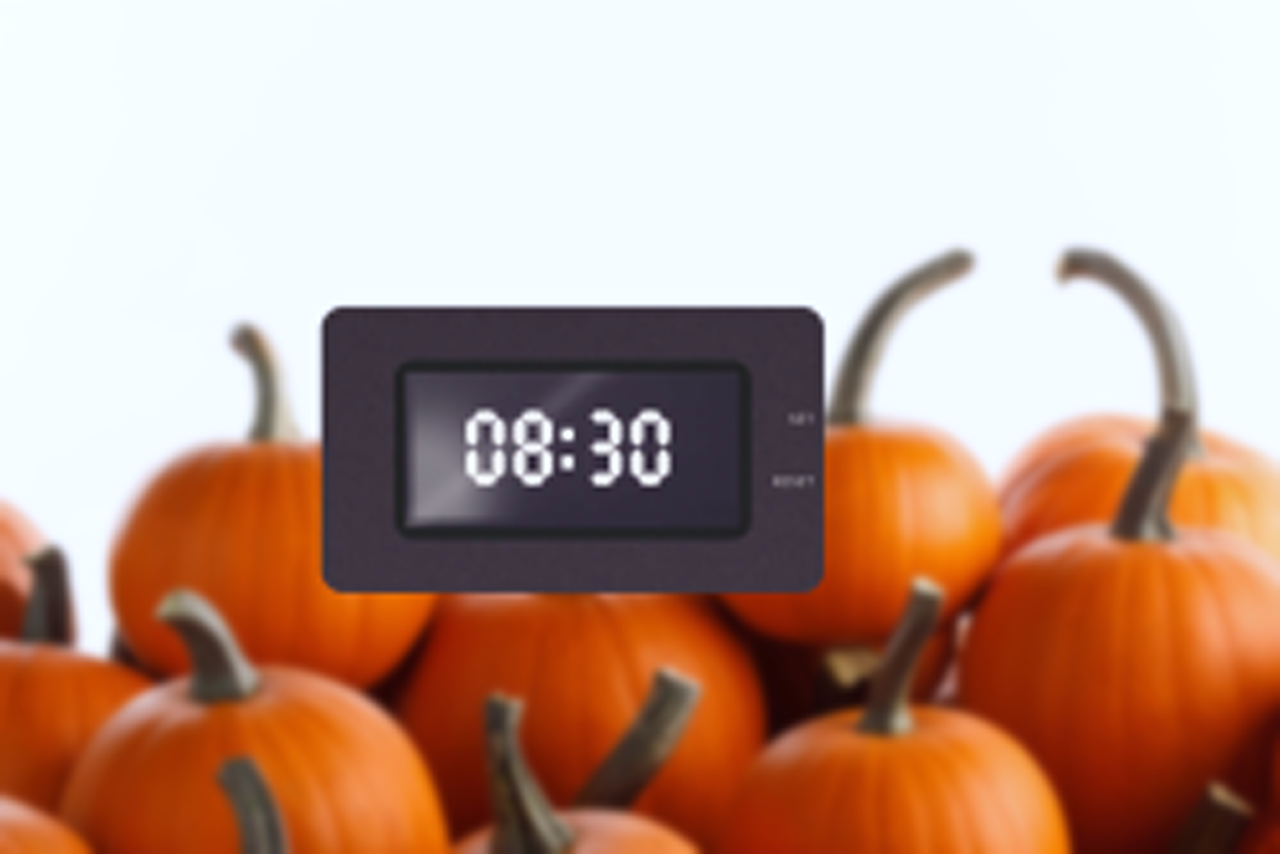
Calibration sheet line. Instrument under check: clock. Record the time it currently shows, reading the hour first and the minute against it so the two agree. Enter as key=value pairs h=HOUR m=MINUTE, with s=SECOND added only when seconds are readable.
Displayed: h=8 m=30
